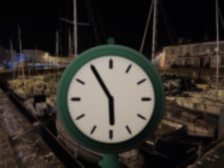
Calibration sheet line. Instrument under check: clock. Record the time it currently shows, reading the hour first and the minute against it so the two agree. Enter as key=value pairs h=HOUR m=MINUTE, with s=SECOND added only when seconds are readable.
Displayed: h=5 m=55
